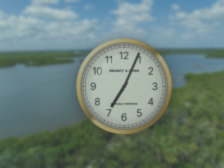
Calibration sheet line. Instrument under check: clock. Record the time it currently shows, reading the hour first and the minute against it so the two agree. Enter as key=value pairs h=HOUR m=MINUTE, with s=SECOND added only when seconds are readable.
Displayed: h=7 m=4
